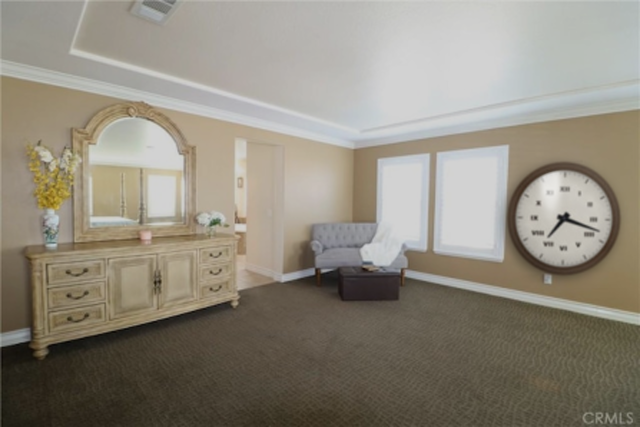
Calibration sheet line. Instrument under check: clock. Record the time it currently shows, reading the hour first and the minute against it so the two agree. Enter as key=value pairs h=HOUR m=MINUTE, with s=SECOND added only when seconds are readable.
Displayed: h=7 m=18
